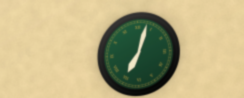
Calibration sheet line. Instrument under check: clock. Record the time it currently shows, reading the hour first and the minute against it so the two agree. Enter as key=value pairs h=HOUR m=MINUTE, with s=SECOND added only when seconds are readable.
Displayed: h=7 m=3
